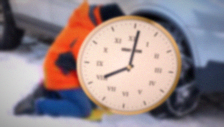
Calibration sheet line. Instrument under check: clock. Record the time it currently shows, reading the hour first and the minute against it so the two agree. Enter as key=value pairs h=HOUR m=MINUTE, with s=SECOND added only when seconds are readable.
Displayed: h=8 m=1
